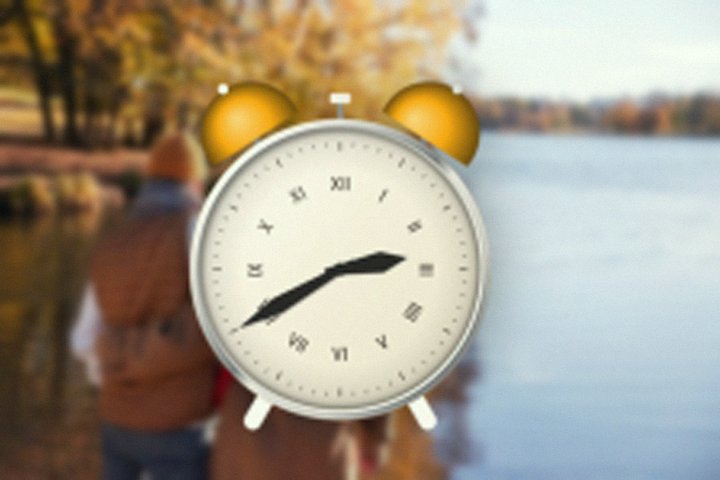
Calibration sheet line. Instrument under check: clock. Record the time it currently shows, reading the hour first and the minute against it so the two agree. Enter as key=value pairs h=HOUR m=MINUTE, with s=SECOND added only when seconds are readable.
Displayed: h=2 m=40
